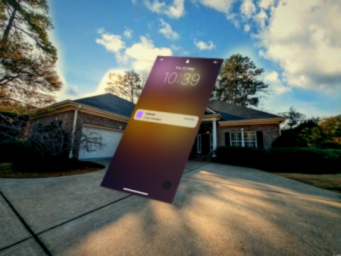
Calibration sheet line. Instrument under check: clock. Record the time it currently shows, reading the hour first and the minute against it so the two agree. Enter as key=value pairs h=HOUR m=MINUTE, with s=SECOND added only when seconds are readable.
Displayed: h=10 m=39
